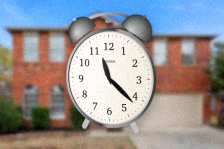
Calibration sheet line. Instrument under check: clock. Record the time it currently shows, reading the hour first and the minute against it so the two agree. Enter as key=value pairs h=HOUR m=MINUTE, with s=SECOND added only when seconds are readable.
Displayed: h=11 m=22
